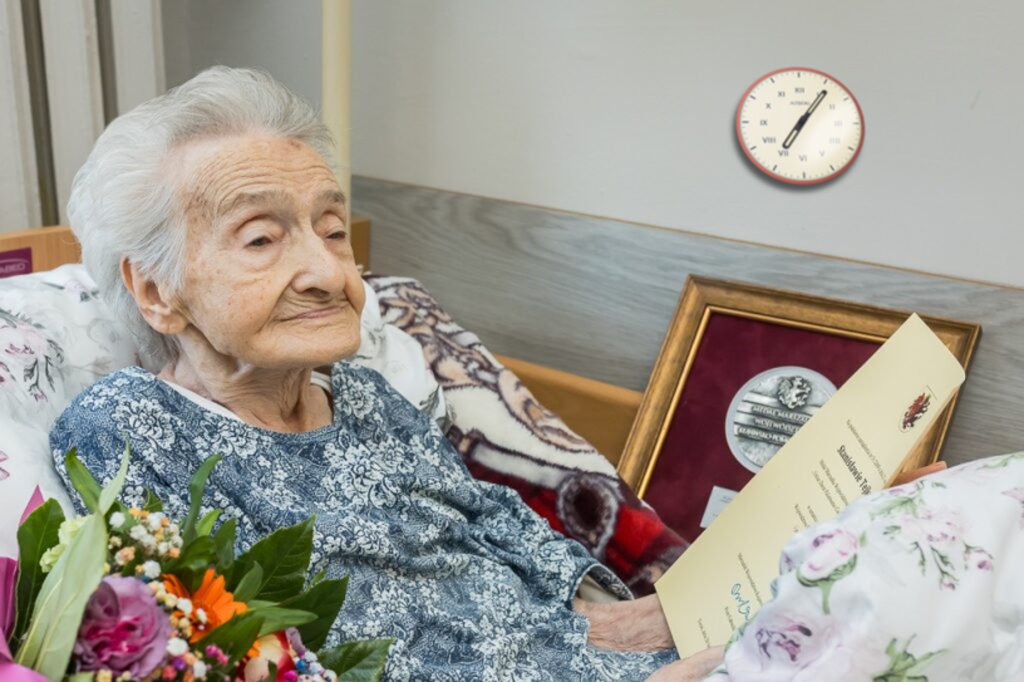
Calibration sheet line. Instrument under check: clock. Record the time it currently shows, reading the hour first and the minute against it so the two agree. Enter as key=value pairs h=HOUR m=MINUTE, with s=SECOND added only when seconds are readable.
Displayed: h=7 m=6
